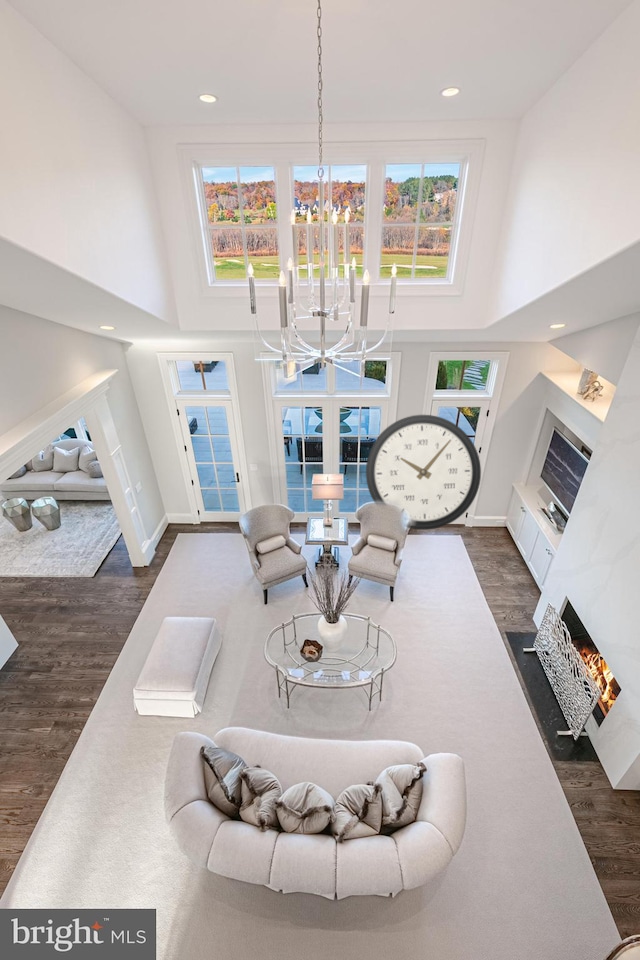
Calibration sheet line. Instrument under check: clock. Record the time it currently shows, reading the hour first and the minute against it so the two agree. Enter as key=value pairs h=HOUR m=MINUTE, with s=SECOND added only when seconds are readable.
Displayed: h=10 m=7
